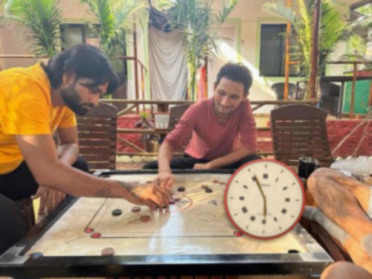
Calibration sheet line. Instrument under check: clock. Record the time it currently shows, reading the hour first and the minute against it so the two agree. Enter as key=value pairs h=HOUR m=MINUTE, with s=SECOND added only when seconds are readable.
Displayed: h=5 m=56
